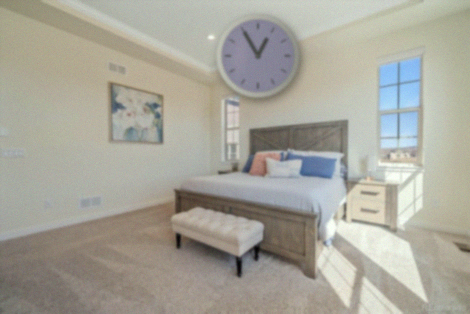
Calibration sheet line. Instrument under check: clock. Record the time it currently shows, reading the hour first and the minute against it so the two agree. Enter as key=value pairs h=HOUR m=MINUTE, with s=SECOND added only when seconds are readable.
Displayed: h=12 m=55
